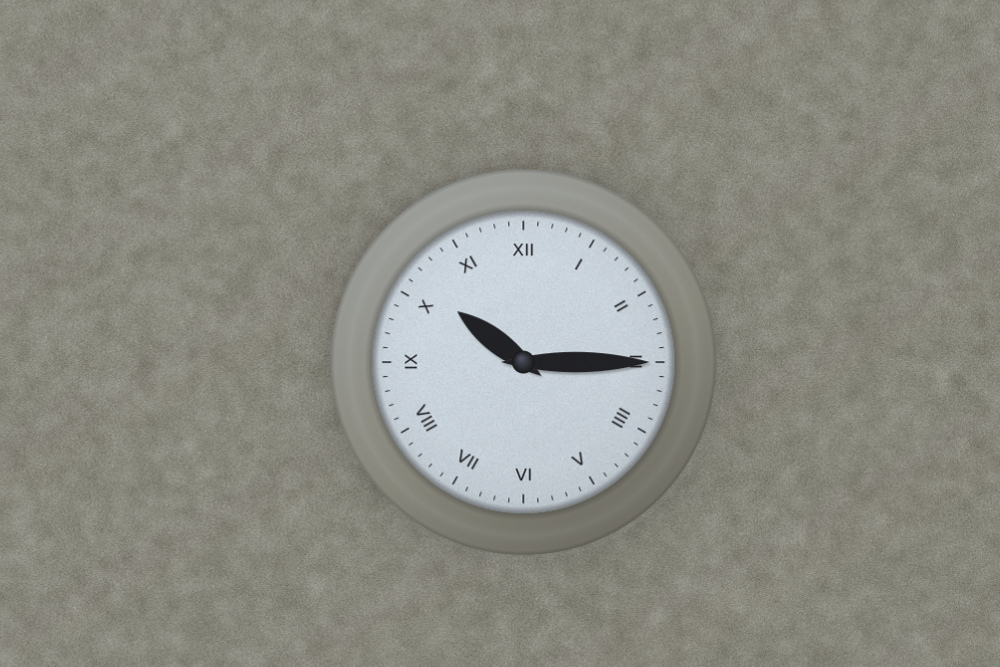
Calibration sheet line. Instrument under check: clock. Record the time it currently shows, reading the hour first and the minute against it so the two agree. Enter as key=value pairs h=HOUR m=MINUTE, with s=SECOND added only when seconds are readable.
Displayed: h=10 m=15
